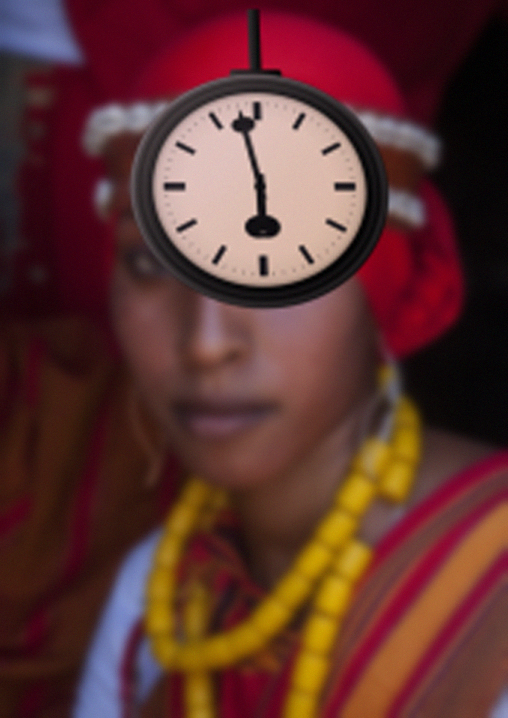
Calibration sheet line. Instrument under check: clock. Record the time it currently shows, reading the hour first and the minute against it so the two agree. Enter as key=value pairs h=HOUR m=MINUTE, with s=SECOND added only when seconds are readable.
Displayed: h=5 m=58
